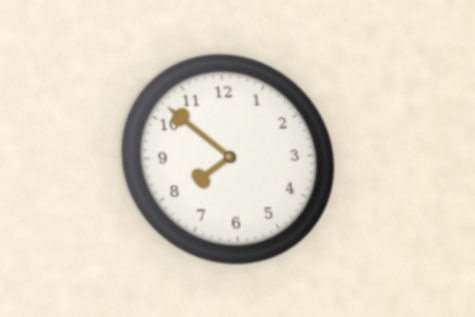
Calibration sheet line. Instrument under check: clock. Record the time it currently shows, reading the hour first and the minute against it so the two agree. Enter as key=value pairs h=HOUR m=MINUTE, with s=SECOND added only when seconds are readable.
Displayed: h=7 m=52
